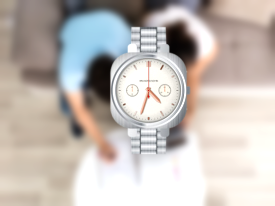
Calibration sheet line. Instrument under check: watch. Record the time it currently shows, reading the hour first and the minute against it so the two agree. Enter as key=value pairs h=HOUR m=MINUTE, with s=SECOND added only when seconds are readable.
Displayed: h=4 m=33
